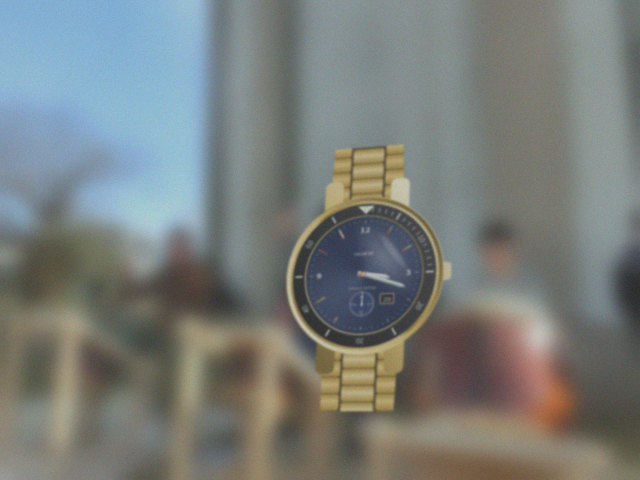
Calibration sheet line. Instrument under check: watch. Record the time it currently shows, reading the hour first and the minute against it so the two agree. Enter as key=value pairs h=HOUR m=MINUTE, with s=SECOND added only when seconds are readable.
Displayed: h=3 m=18
